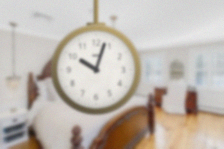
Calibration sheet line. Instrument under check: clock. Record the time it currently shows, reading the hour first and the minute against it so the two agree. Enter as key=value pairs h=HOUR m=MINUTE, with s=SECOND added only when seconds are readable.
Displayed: h=10 m=3
